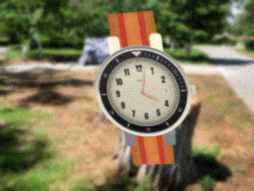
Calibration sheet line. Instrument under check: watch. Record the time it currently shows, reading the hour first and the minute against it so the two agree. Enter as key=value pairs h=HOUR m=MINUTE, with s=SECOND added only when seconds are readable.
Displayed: h=4 m=2
